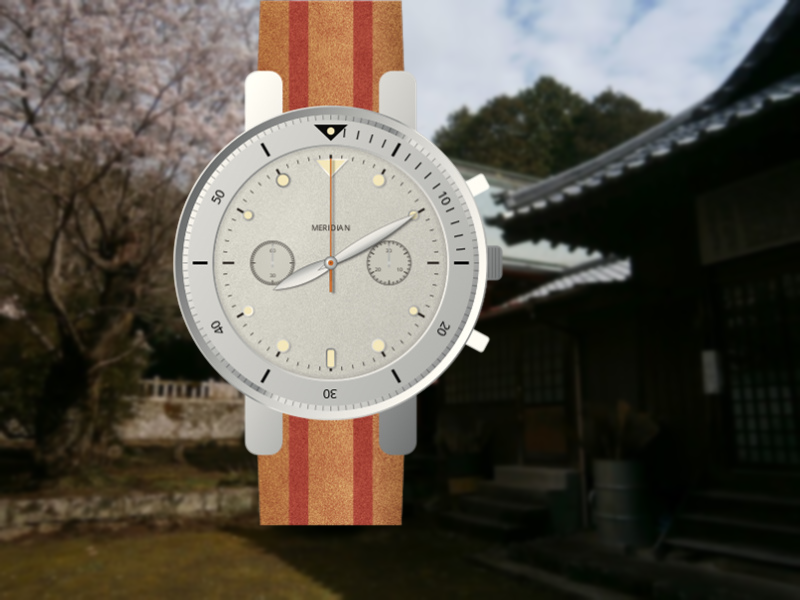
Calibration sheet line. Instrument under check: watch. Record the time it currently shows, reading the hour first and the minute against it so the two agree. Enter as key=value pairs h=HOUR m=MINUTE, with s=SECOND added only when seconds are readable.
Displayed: h=8 m=10
